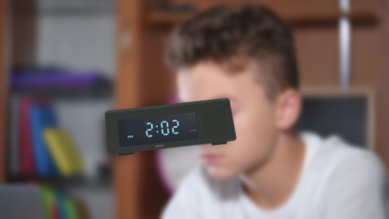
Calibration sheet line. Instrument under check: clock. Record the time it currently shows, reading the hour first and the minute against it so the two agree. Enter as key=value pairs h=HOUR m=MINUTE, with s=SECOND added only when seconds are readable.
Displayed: h=2 m=2
